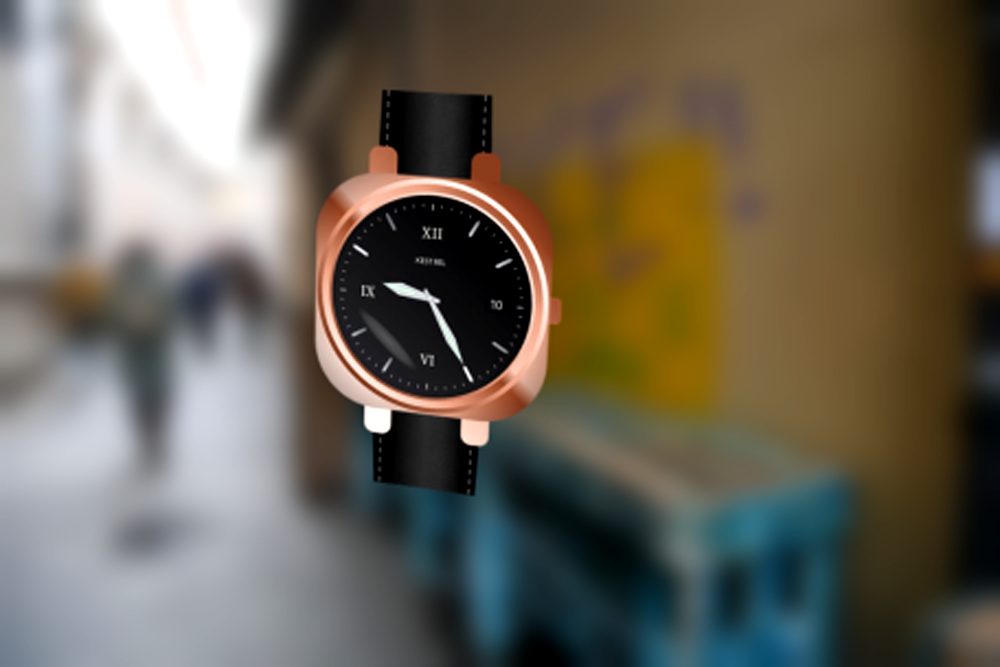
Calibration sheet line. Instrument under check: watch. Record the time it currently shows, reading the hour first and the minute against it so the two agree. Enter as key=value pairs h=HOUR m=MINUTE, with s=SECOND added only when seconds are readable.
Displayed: h=9 m=25
